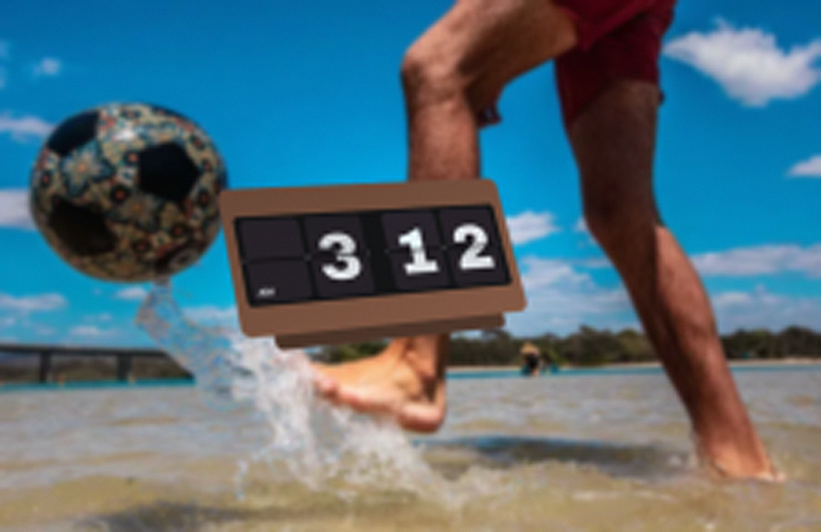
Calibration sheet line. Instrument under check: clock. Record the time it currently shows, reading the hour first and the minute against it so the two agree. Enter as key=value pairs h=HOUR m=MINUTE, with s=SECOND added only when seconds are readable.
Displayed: h=3 m=12
